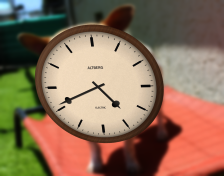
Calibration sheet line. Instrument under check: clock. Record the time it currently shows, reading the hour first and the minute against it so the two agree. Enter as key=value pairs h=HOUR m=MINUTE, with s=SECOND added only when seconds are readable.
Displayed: h=4 m=41
